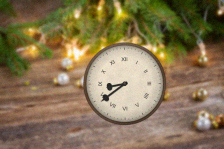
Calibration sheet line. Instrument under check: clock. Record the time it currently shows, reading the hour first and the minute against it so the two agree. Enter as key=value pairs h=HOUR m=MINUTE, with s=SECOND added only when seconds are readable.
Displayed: h=8 m=39
